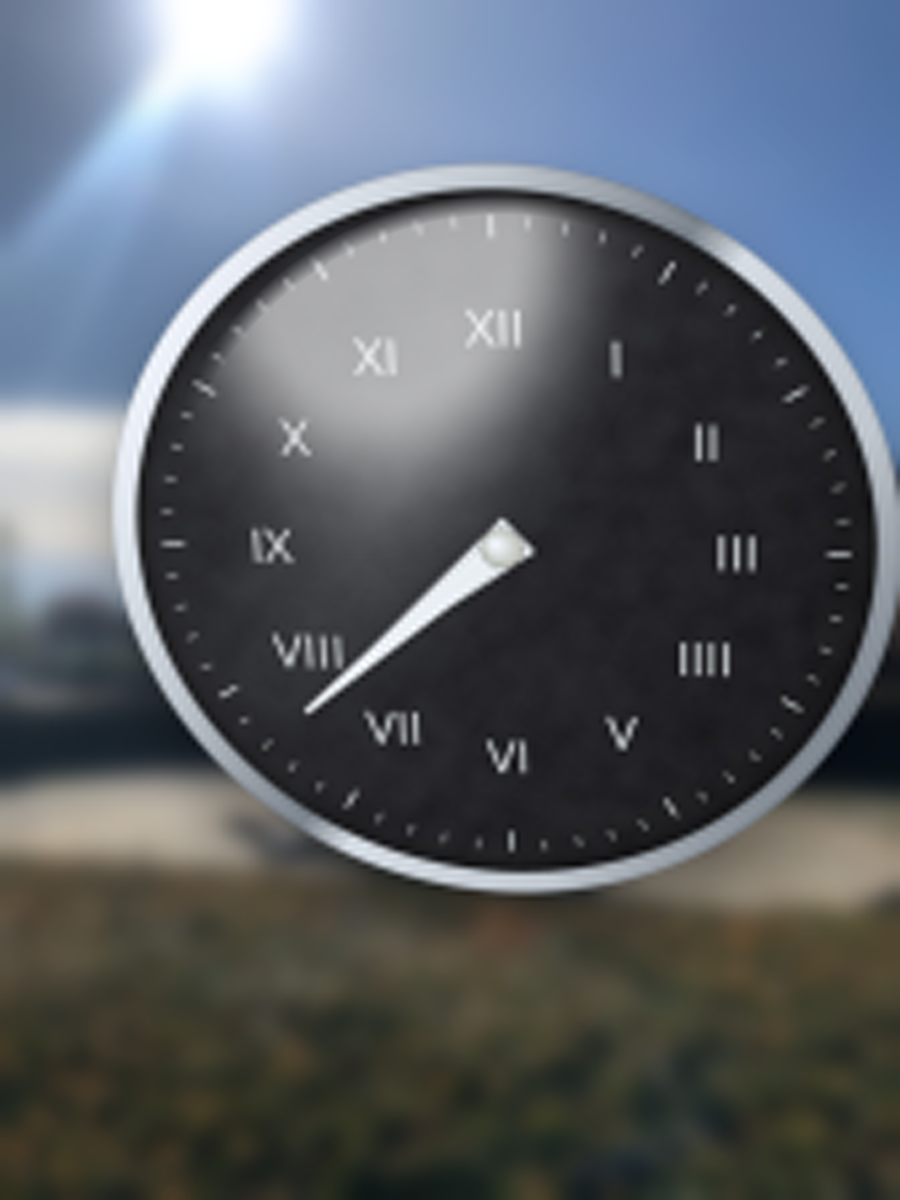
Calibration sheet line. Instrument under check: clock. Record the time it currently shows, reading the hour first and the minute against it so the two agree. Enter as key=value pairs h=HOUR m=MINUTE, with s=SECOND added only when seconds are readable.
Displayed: h=7 m=38
